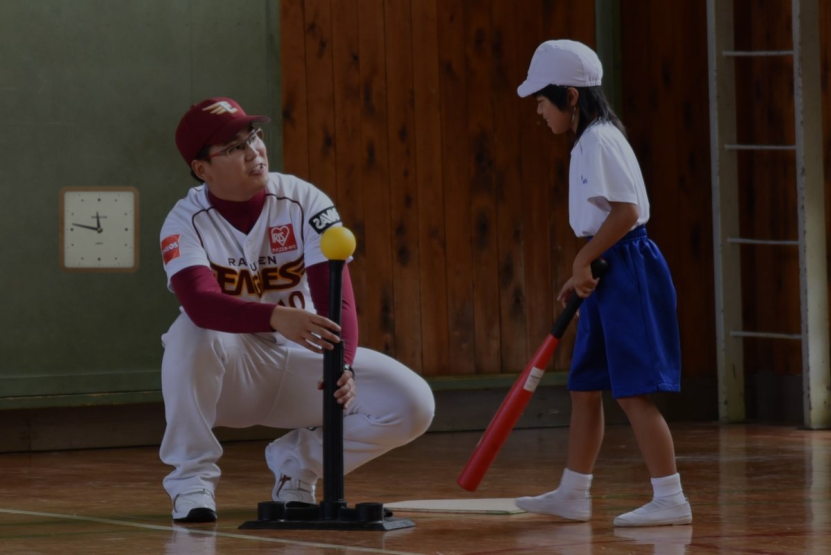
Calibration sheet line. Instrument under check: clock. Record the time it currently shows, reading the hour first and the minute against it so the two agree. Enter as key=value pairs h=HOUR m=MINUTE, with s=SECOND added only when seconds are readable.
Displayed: h=11 m=47
